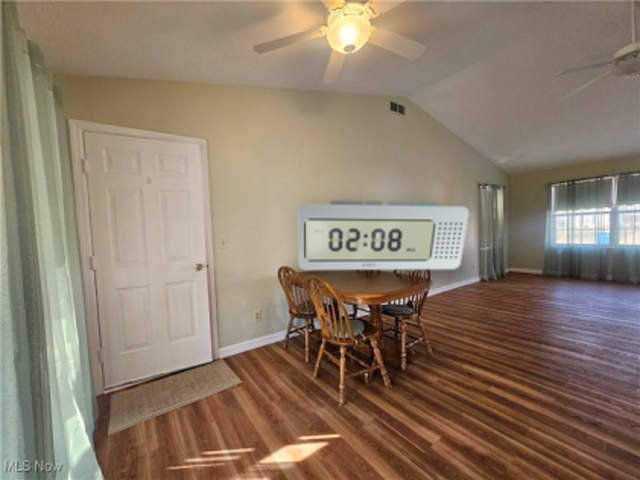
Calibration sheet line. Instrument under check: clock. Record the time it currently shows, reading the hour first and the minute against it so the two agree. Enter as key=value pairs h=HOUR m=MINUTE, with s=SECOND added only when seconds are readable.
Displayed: h=2 m=8
